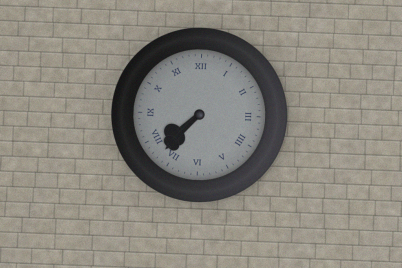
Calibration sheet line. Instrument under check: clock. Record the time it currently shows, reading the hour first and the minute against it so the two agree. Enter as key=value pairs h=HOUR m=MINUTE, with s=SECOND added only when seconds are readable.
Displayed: h=7 m=37
